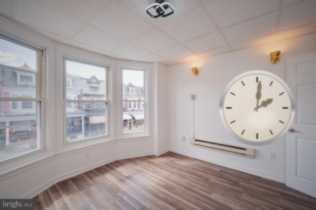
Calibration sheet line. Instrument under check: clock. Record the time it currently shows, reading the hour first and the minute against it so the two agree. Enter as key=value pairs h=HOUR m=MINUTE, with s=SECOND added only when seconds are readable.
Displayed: h=2 m=1
